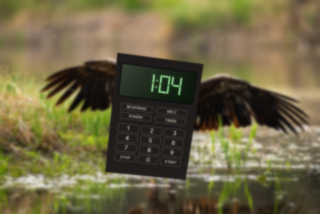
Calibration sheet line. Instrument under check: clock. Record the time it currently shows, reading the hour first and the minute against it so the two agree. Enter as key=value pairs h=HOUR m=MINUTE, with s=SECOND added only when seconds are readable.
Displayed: h=1 m=4
